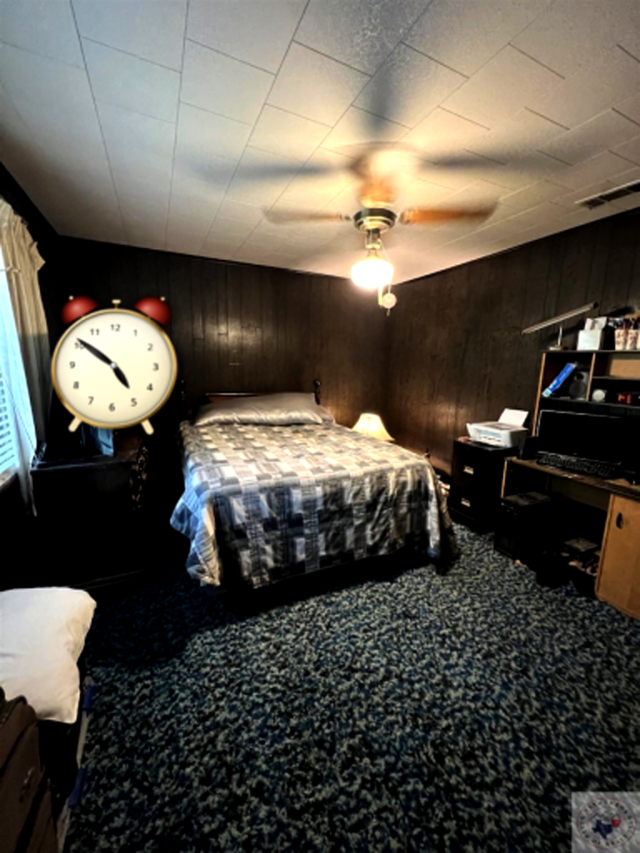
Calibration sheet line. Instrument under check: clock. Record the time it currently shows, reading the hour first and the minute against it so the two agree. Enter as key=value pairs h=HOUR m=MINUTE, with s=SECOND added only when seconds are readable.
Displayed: h=4 m=51
